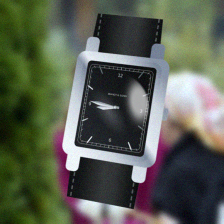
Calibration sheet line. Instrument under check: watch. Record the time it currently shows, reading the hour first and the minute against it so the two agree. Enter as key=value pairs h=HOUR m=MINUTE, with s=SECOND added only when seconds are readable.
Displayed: h=8 m=46
